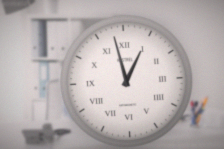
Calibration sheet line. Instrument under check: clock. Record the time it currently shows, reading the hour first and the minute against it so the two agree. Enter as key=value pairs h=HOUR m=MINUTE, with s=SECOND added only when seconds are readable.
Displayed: h=12 m=58
